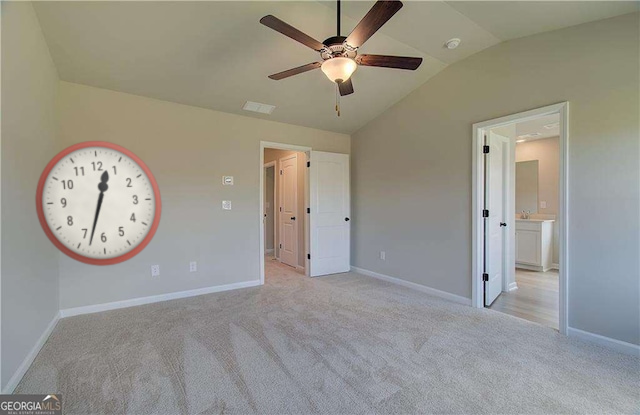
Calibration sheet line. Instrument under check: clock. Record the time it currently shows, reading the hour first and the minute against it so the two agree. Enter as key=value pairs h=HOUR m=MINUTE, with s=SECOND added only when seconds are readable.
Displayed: h=12 m=33
